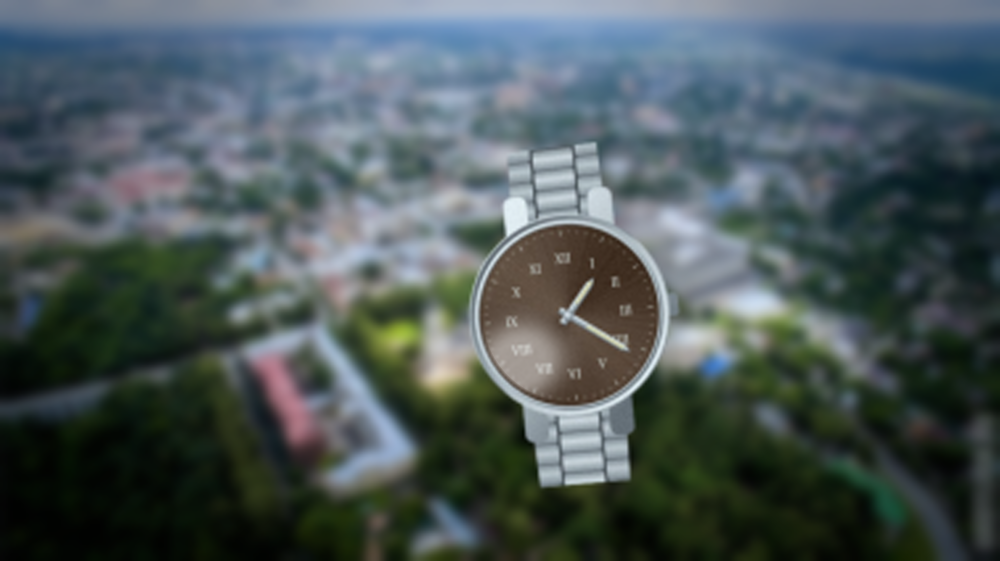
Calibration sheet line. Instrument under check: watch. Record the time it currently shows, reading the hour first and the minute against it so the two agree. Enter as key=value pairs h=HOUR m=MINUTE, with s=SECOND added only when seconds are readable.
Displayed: h=1 m=21
